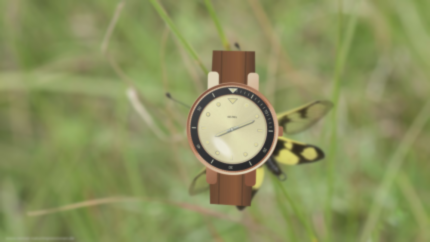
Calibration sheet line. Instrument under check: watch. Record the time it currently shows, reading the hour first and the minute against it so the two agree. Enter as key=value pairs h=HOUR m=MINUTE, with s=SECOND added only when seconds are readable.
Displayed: h=8 m=11
